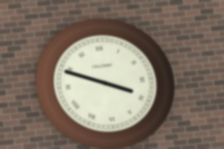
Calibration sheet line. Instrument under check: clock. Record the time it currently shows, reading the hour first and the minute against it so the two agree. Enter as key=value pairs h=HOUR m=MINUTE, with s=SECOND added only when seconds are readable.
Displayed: h=3 m=49
